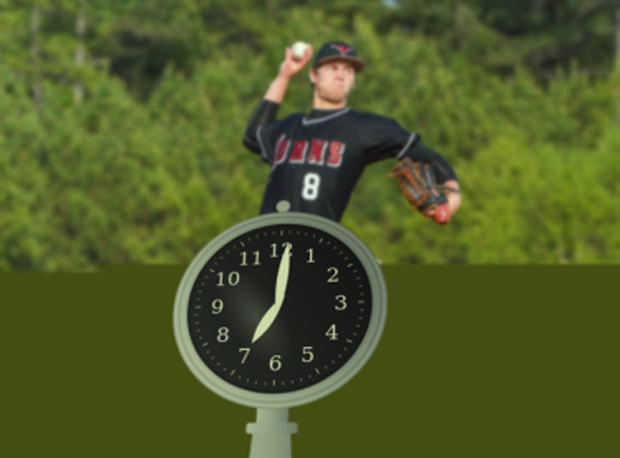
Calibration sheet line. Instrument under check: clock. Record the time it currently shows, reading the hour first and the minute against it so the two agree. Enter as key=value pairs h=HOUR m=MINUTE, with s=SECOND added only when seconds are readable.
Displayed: h=7 m=1
